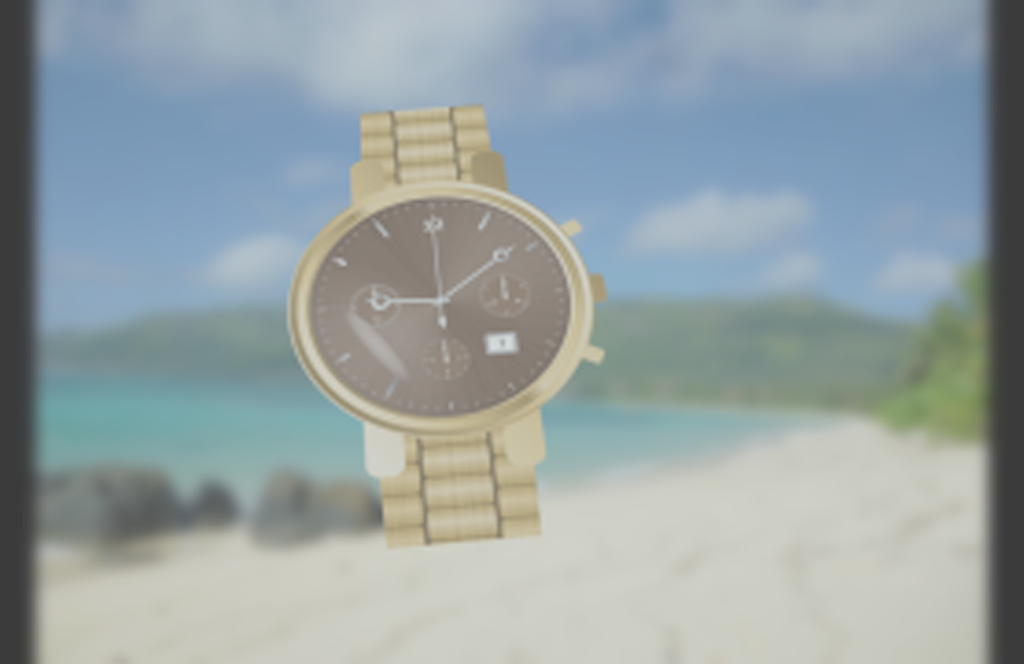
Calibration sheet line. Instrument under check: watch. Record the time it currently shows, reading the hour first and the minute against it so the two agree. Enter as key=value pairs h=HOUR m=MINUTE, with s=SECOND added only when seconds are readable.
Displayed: h=9 m=9
